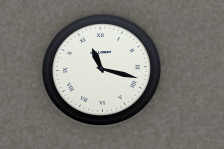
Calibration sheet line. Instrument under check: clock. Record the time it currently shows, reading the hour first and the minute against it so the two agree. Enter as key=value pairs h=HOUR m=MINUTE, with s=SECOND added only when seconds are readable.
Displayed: h=11 m=18
